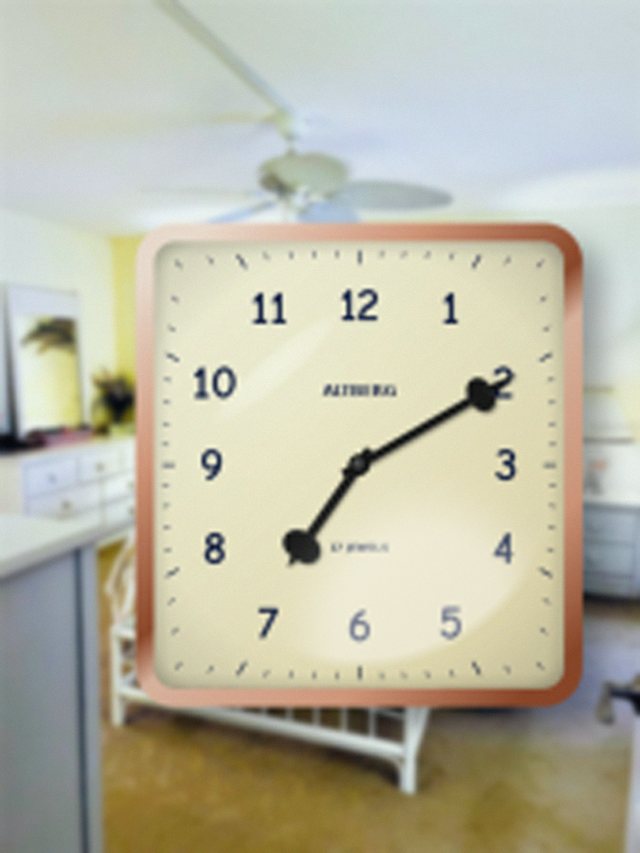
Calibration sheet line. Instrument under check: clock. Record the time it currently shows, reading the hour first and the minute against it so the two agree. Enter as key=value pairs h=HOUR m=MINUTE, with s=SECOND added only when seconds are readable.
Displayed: h=7 m=10
